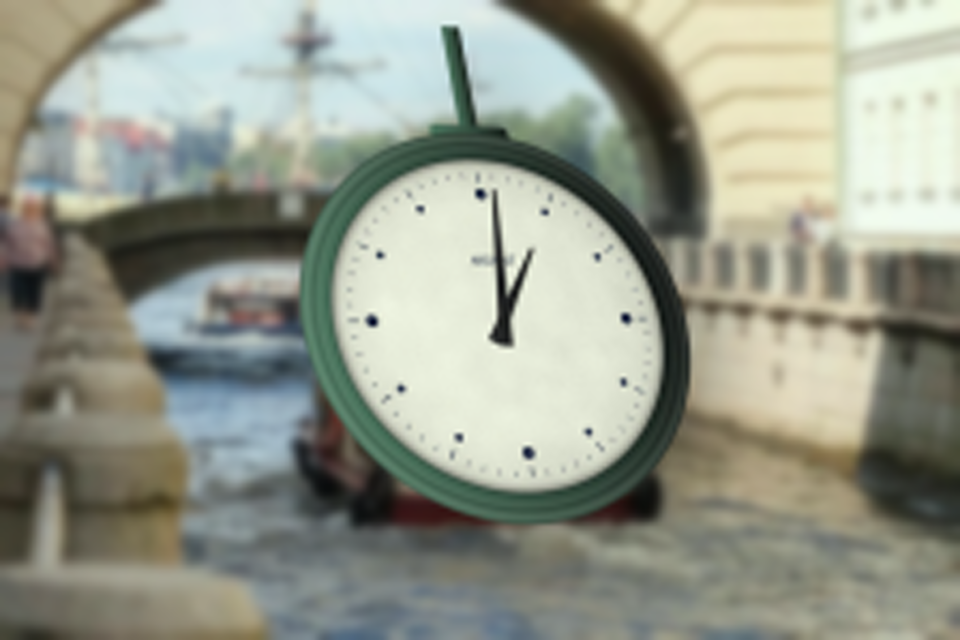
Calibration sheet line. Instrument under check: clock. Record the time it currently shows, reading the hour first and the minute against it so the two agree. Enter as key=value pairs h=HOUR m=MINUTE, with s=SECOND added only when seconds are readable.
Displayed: h=1 m=1
